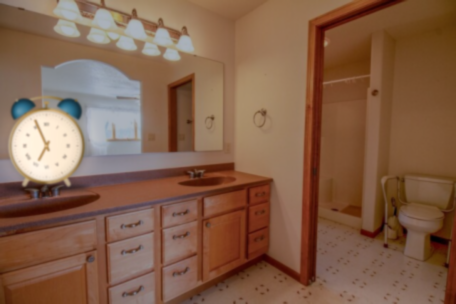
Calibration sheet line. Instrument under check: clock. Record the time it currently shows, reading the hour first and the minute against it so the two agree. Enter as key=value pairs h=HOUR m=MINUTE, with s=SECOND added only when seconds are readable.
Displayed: h=6 m=56
